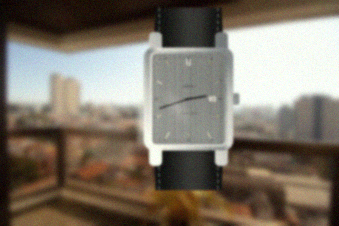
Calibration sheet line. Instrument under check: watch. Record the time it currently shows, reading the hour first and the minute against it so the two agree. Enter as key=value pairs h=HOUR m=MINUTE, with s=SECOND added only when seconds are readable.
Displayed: h=2 m=42
